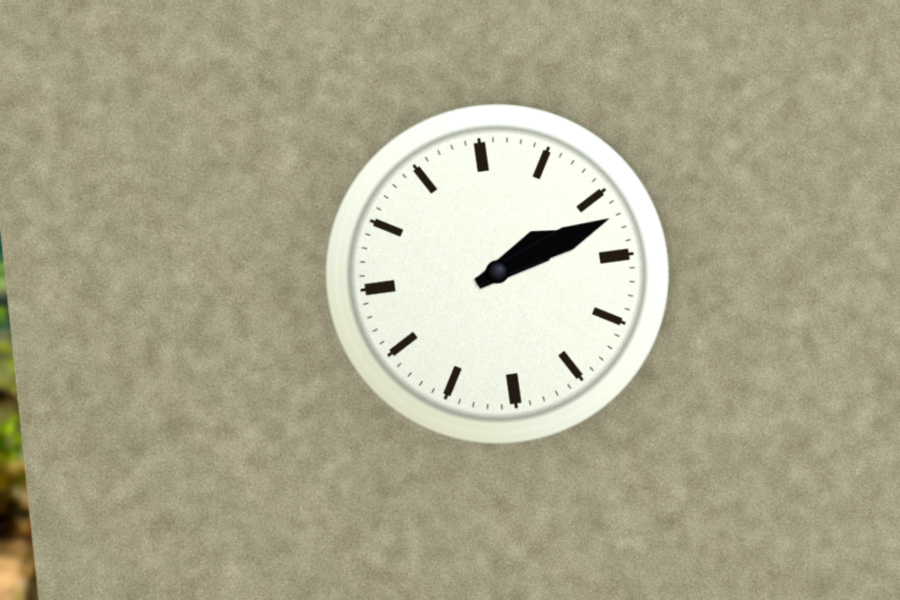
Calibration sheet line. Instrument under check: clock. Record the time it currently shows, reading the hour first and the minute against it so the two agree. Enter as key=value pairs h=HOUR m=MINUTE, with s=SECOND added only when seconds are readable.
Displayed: h=2 m=12
